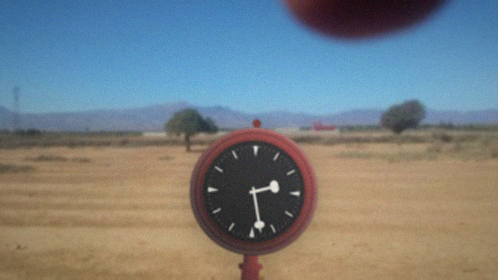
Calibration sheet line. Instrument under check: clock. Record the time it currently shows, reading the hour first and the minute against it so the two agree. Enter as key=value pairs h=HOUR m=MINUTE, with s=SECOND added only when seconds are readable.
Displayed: h=2 m=28
